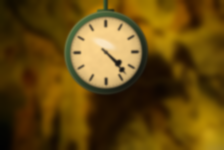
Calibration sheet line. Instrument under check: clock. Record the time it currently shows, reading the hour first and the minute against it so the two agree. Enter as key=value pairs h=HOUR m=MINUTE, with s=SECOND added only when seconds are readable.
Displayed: h=4 m=23
